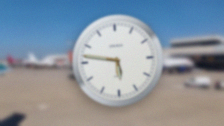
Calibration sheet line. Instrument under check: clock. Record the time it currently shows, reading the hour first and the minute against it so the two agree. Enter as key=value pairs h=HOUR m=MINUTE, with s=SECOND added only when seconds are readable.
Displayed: h=5 m=47
